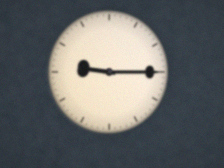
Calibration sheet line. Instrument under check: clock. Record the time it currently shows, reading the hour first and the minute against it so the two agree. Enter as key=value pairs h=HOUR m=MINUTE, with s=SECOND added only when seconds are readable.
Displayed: h=9 m=15
